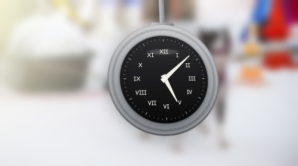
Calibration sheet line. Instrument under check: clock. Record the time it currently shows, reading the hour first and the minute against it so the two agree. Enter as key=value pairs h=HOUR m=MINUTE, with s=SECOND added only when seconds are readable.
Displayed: h=5 m=8
